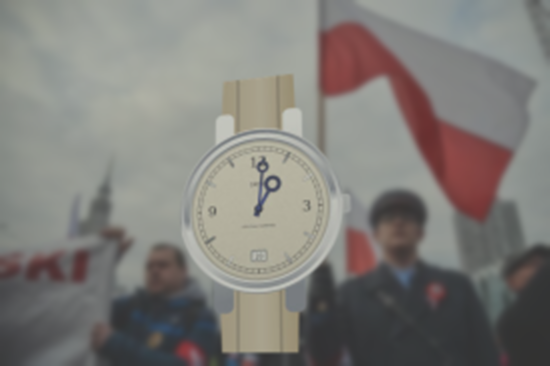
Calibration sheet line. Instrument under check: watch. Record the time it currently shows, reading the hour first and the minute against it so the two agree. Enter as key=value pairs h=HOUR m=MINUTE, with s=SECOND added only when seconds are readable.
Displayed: h=1 m=1
